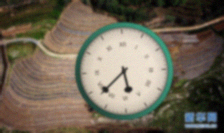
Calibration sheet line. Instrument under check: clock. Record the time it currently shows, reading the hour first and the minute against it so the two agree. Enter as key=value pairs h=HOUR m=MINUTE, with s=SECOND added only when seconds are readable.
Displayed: h=5 m=38
